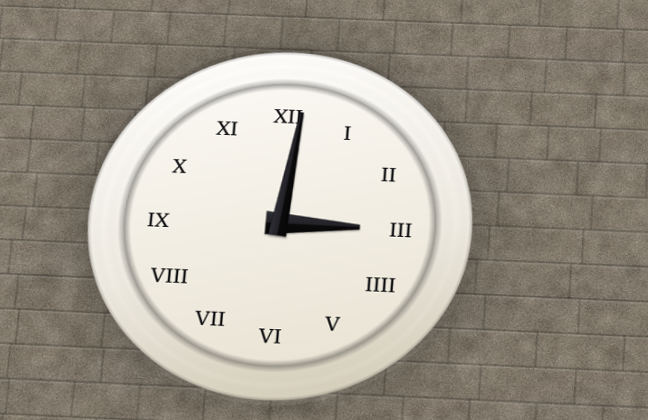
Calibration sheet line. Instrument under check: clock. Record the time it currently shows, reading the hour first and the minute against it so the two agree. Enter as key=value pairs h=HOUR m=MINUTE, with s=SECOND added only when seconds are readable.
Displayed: h=3 m=1
